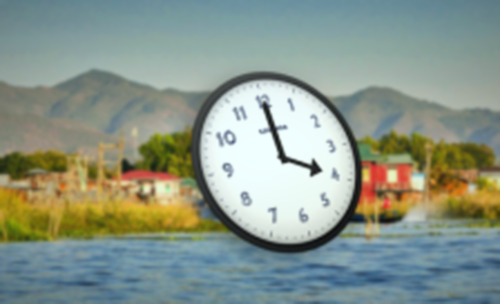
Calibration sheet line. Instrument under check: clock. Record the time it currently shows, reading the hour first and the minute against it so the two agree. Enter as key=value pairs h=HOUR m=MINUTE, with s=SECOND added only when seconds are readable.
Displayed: h=4 m=0
